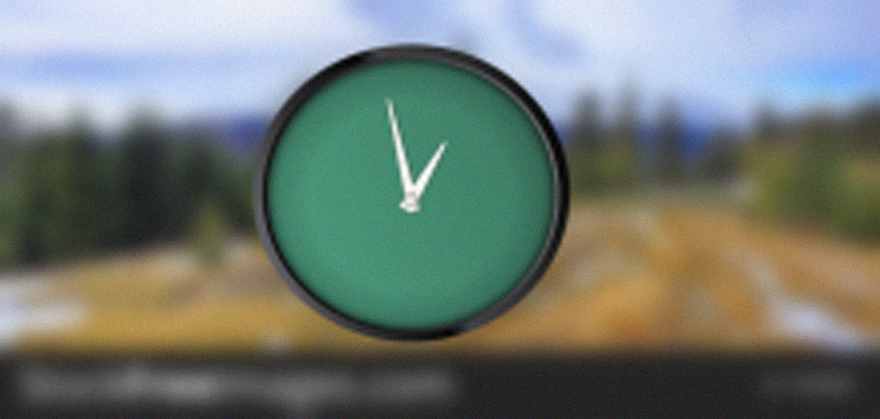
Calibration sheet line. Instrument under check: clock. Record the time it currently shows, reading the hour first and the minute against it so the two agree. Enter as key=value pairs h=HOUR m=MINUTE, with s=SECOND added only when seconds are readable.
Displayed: h=12 m=58
